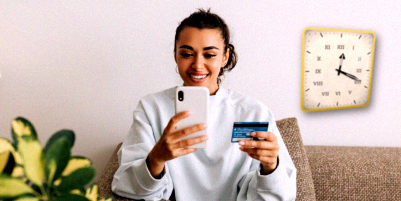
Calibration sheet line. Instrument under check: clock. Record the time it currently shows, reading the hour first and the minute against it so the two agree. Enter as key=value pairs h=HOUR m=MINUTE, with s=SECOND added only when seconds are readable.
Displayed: h=12 m=19
